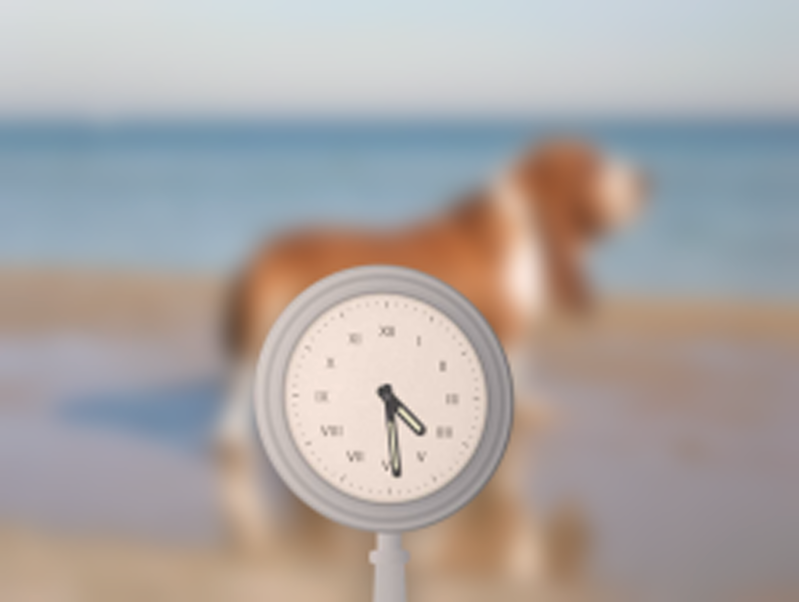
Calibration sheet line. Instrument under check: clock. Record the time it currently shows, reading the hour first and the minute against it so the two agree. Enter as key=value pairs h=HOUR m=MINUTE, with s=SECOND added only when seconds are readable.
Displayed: h=4 m=29
